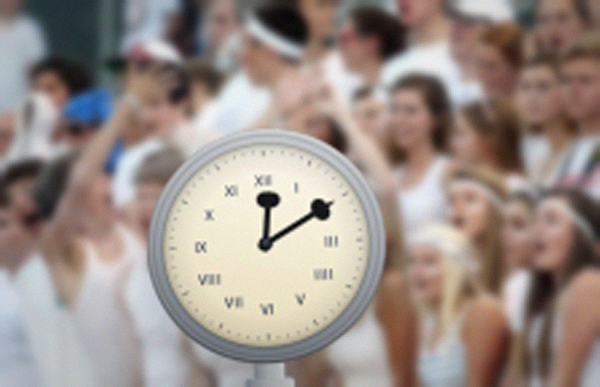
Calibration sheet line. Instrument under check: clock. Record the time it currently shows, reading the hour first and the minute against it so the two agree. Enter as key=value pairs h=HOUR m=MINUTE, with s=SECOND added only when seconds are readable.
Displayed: h=12 m=10
